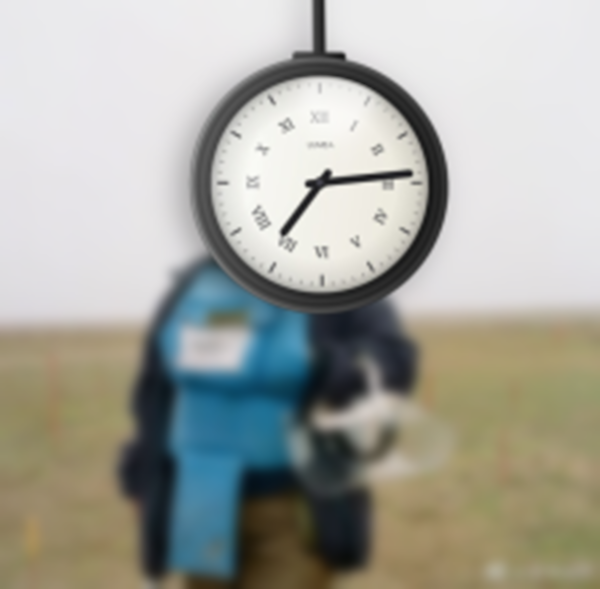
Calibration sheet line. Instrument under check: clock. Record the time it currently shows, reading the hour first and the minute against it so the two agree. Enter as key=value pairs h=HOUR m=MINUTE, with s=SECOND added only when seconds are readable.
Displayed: h=7 m=14
